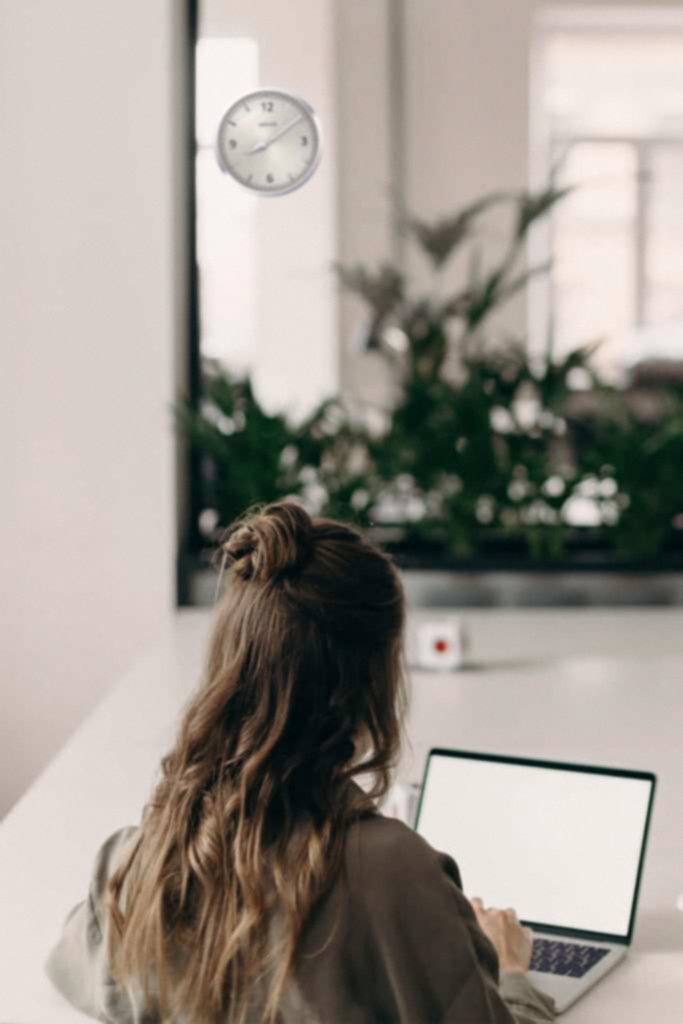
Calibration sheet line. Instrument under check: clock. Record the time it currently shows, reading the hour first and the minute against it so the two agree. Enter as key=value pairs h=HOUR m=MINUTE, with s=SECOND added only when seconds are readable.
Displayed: h=8 m=9
